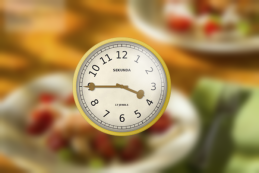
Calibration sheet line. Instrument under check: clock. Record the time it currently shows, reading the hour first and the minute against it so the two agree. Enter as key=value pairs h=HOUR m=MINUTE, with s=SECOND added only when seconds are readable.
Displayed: h=3 m=45
